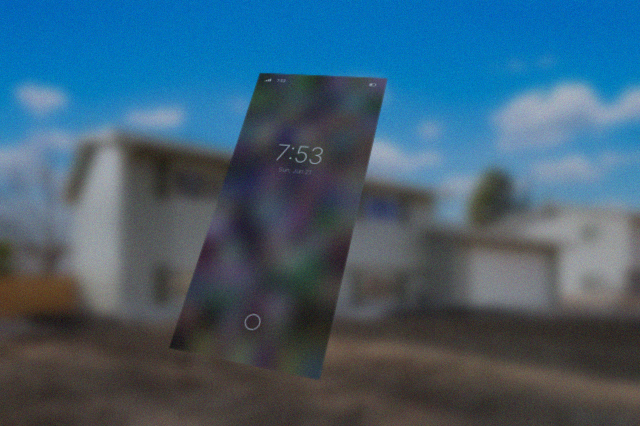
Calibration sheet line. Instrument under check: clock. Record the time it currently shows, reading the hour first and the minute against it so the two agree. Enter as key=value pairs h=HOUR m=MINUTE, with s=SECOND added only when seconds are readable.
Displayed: h=7 m=53
